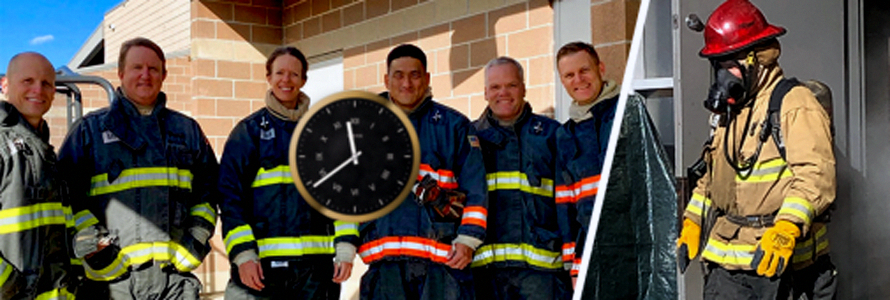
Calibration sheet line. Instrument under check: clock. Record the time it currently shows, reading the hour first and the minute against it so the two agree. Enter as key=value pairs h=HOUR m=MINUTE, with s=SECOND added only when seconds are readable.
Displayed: h=11 m=39
